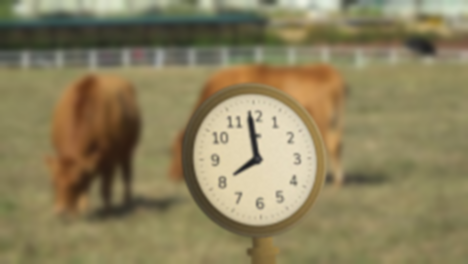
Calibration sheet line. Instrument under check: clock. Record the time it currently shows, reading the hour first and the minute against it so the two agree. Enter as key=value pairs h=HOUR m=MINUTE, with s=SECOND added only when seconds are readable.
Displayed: h=7 m=59
